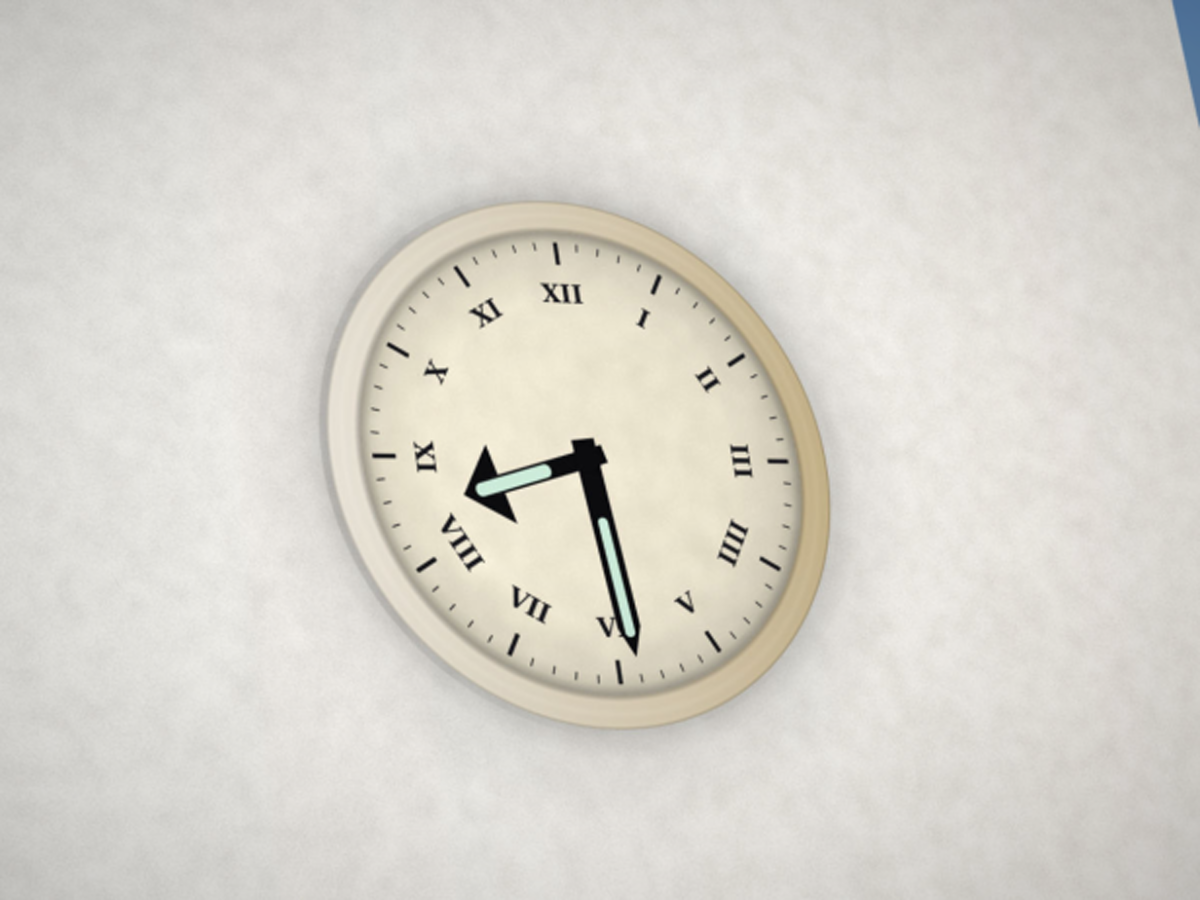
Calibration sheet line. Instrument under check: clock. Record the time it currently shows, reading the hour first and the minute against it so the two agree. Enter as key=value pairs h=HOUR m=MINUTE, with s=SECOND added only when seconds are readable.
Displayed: h=8 m=29
